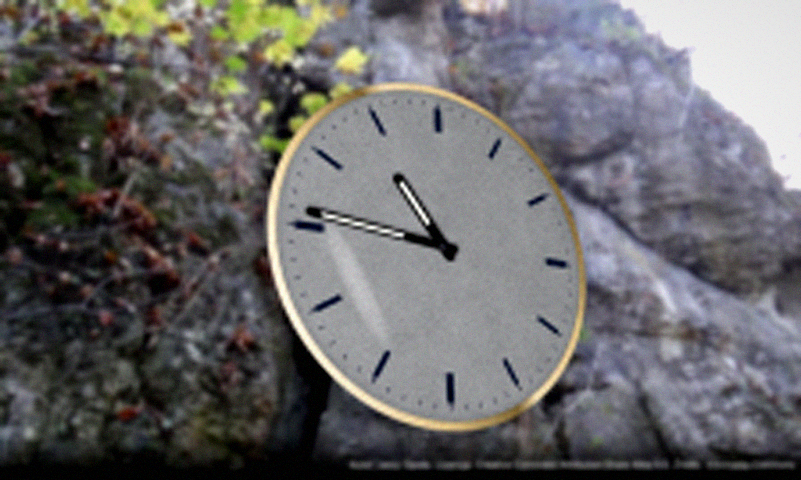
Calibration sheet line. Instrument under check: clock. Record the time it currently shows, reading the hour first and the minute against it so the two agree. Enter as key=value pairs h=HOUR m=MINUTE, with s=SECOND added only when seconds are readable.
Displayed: h=10 m=46
